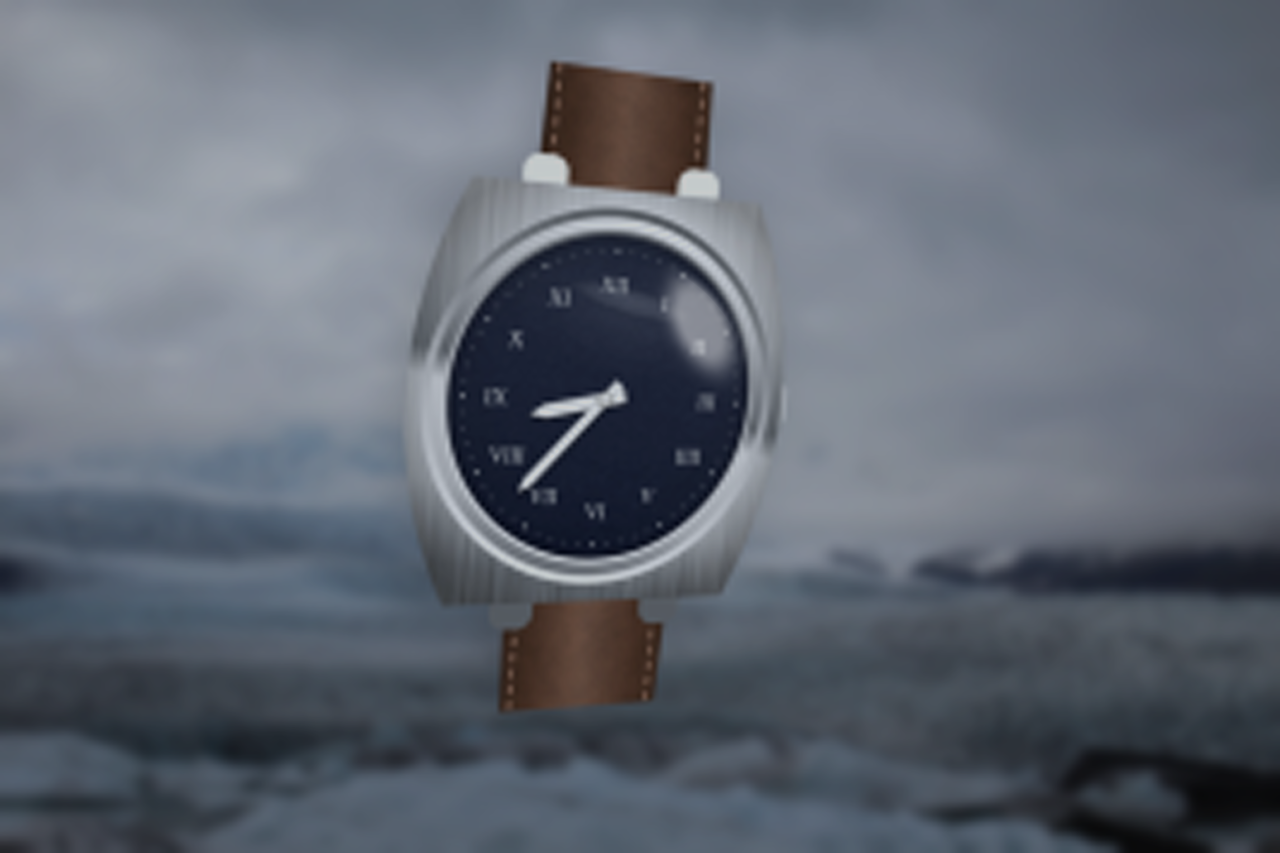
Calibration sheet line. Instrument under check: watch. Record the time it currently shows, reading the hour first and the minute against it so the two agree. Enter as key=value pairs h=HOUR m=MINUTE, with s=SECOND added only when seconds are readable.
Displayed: h=8 m=37
